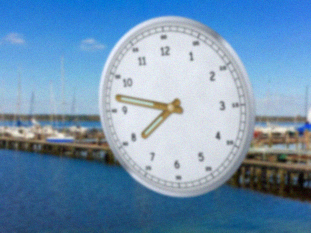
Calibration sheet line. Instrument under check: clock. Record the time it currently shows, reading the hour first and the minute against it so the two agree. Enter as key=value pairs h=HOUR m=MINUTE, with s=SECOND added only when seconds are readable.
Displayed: h=7 m=47
